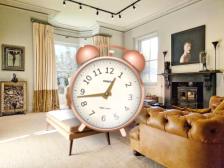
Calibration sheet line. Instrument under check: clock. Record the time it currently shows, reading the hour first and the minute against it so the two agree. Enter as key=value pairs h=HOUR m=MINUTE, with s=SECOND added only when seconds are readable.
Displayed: h=12 m=43
